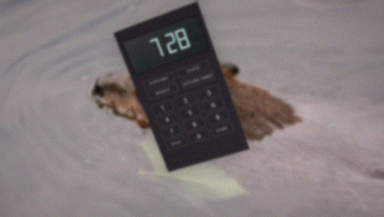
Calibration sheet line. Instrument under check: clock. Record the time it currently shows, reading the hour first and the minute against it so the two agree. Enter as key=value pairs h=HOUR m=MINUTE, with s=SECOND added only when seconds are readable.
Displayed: h=7 m=28
